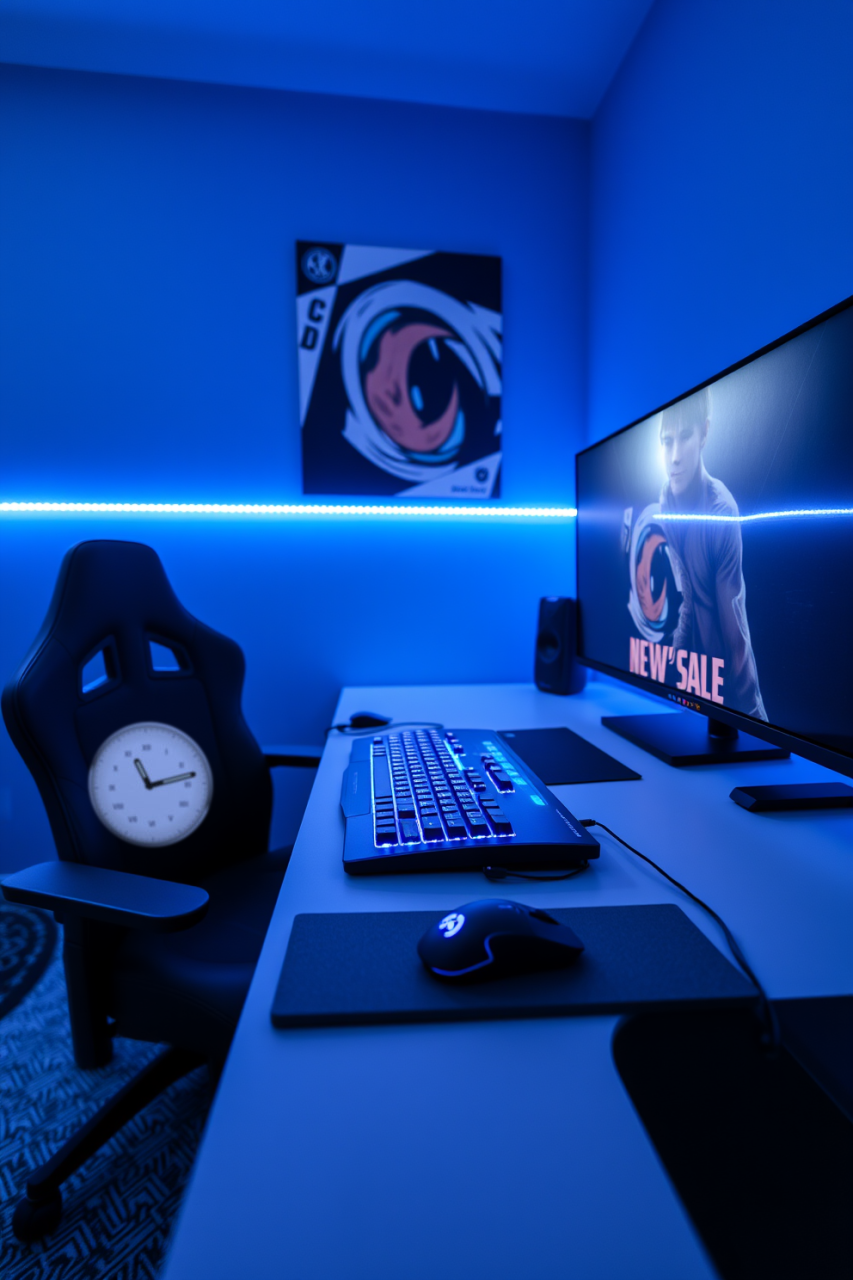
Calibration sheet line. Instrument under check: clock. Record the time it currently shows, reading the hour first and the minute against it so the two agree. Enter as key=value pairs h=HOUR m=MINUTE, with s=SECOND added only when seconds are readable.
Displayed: h=11 m=13
